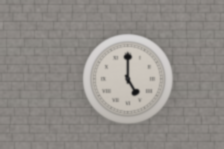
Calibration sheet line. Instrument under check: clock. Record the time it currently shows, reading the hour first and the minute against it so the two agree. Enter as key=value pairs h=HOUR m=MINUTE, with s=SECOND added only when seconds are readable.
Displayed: h=5 m=0
